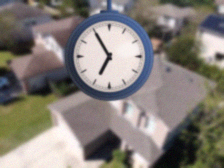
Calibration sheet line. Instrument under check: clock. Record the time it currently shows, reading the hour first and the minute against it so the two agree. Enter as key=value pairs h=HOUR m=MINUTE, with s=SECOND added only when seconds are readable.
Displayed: h=6 m=55
